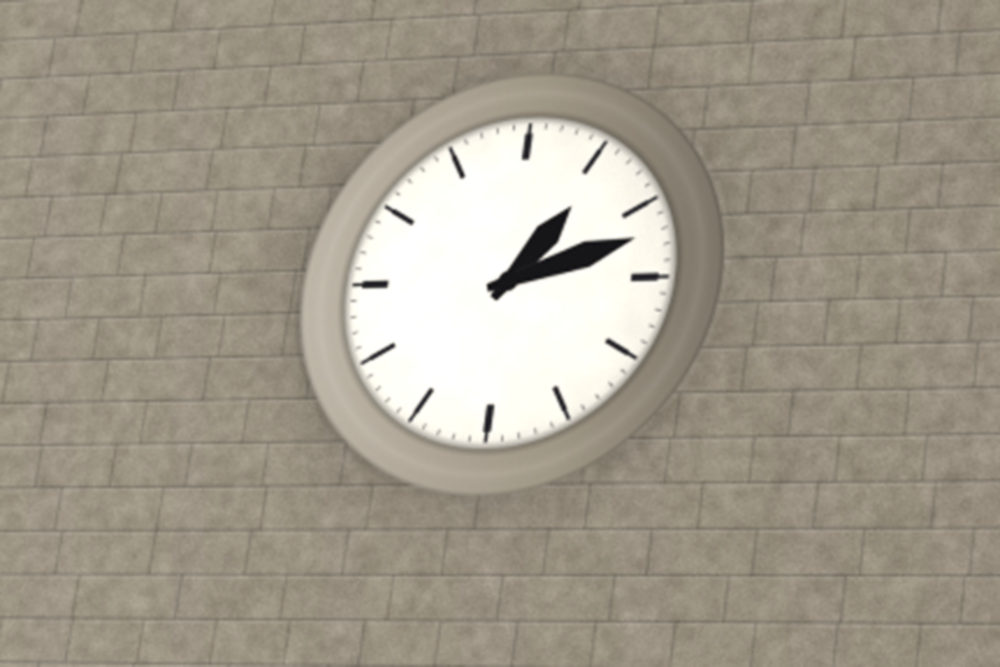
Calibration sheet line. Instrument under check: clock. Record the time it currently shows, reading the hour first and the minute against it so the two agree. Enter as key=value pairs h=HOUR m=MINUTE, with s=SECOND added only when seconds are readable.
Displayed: h=1 m=12
